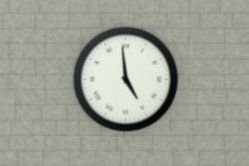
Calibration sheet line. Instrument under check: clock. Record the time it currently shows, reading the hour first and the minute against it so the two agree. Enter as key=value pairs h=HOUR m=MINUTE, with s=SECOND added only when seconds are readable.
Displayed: h=4 m=59
